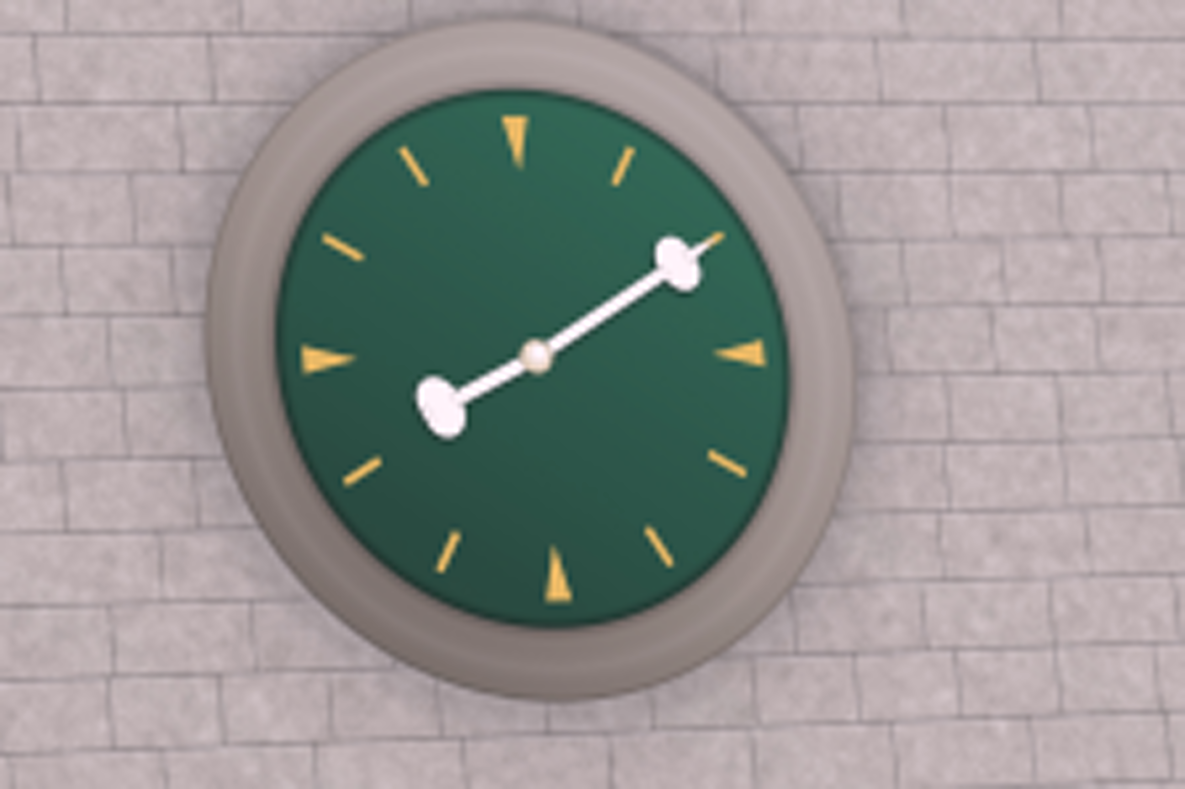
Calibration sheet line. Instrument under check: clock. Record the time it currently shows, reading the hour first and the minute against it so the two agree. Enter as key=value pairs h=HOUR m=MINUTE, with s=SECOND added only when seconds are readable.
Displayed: h=8 m=10
